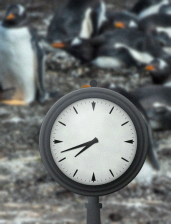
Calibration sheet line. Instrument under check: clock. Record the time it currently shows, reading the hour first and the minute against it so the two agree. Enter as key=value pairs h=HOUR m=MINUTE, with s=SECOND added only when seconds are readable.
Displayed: h=7 m=42
